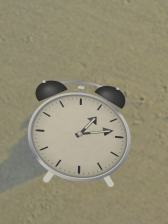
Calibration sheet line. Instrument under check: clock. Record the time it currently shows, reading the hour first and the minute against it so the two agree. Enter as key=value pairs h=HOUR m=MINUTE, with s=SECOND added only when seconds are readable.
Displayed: h=1 m=13
